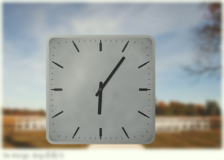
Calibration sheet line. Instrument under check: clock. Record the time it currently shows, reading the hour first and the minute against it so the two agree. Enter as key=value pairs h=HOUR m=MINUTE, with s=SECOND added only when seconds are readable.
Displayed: h=6 m=6
